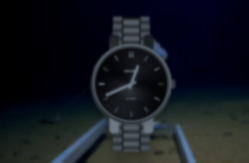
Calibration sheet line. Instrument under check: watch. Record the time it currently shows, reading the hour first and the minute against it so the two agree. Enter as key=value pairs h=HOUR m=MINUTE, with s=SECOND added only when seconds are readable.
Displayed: h=12 m=41
